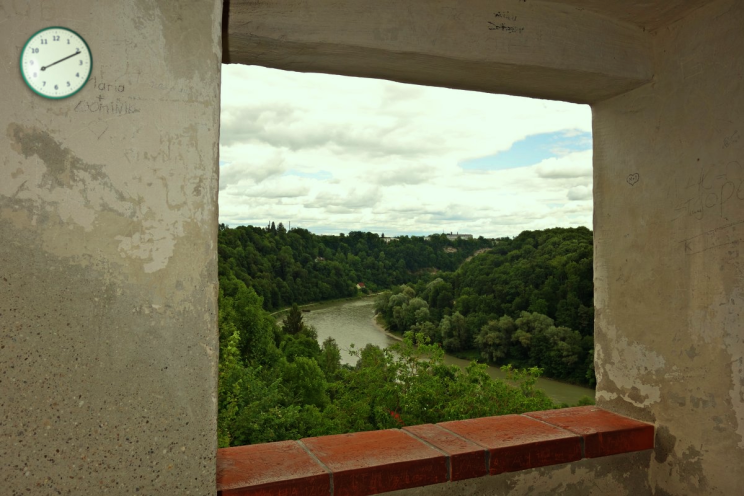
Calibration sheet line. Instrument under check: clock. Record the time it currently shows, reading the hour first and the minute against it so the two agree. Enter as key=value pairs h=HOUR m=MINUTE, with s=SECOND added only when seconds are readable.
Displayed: h=8 m=11
